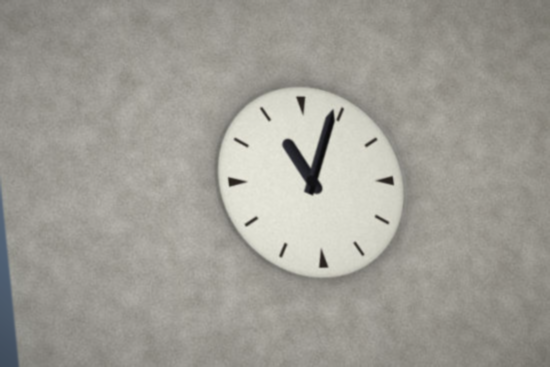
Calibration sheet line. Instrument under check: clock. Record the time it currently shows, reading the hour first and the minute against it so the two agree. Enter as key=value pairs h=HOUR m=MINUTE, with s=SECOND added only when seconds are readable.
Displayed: h=11 m=4
